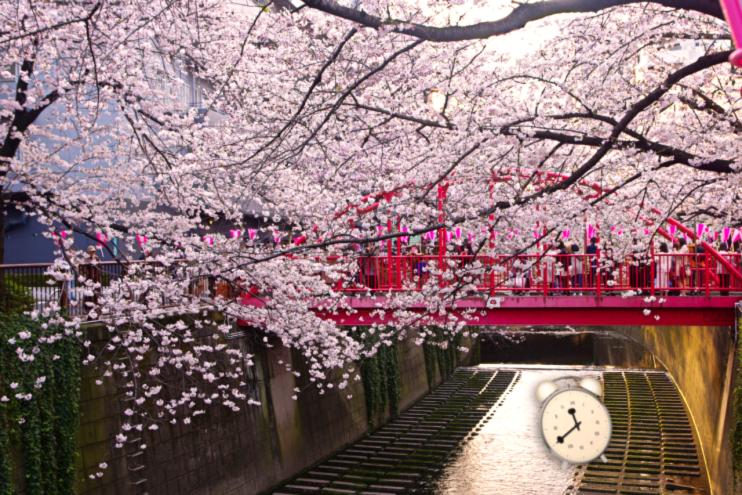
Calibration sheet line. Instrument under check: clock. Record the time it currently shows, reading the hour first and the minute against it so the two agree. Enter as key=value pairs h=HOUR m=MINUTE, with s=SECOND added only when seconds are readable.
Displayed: h=11 m=40
